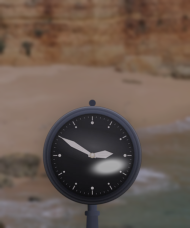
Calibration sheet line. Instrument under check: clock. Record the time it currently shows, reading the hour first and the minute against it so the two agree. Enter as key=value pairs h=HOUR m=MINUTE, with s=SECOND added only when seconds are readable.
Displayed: h=2 m=50
